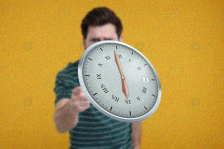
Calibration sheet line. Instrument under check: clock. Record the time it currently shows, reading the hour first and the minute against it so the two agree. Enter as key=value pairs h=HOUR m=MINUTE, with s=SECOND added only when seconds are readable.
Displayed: h=5 m=59
